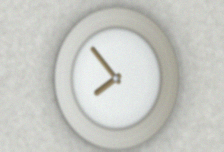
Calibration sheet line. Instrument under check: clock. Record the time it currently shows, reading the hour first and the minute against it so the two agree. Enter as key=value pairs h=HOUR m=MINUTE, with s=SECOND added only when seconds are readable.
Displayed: h=7 m=53
